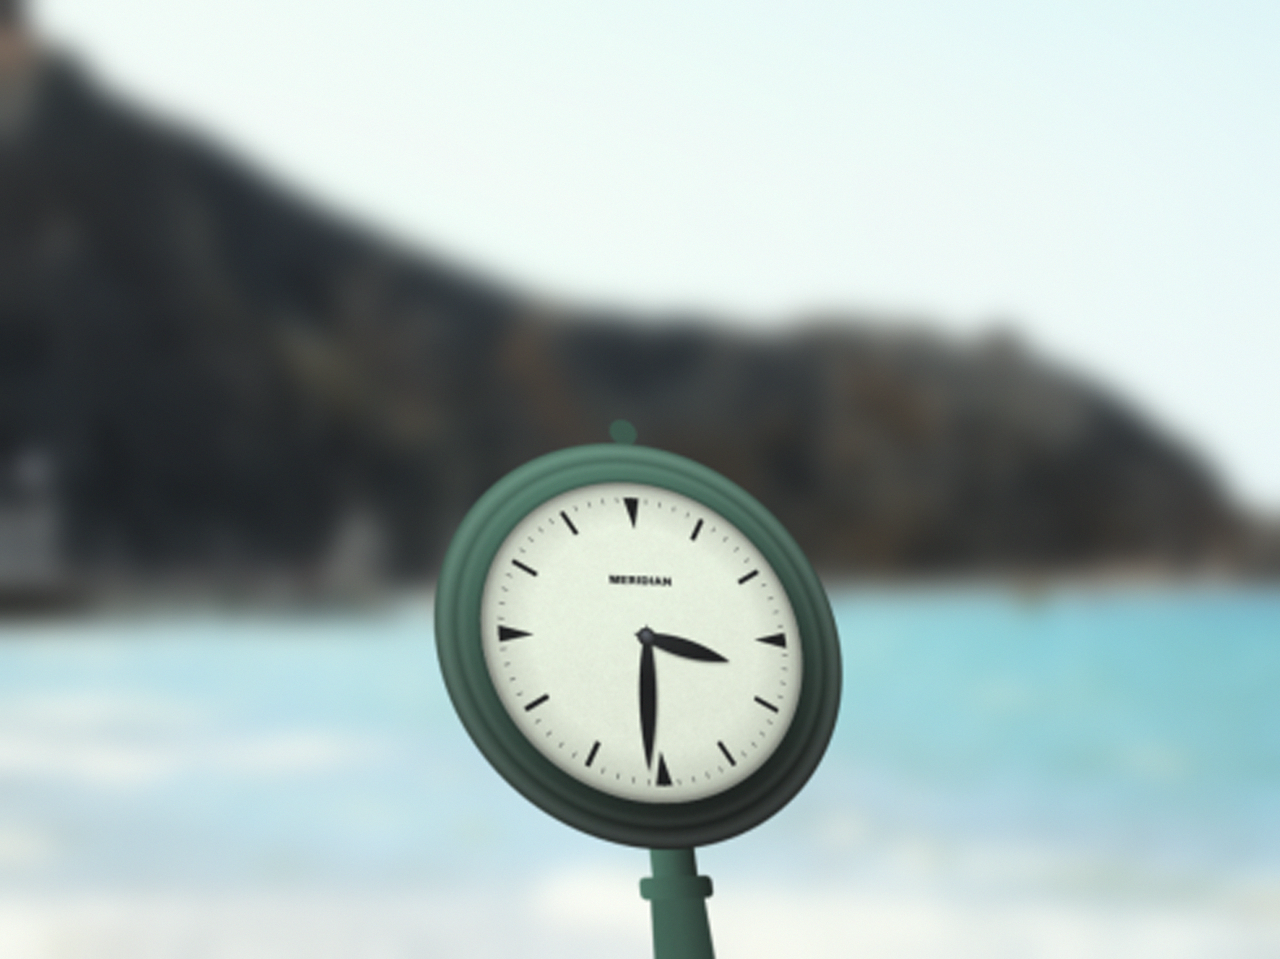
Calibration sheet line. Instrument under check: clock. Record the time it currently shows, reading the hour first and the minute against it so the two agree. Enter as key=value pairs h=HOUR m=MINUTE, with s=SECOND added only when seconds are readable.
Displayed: h=3 m=31
